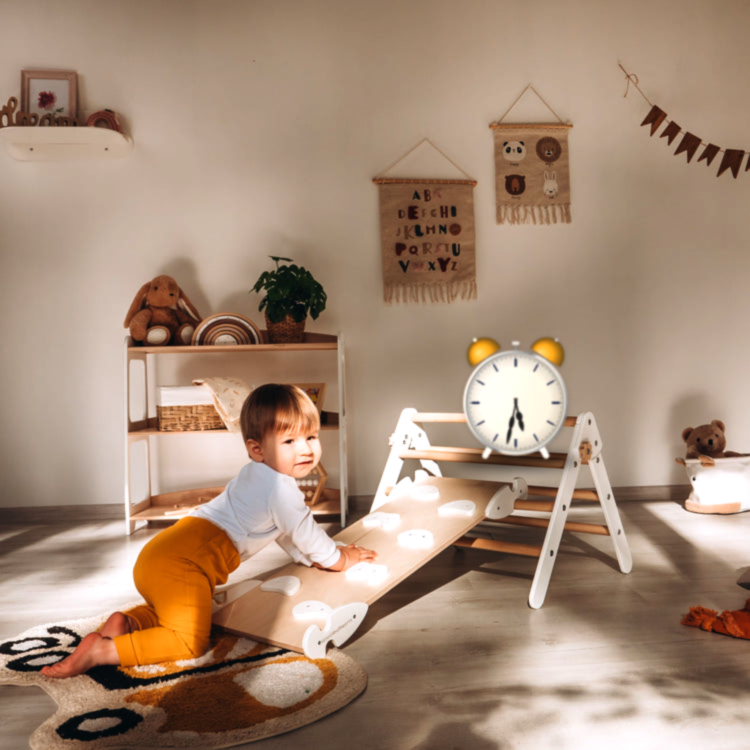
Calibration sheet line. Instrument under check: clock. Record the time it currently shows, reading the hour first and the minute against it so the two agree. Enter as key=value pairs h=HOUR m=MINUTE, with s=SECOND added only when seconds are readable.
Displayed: h=5 m=32
